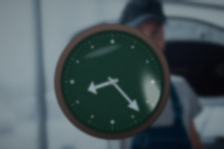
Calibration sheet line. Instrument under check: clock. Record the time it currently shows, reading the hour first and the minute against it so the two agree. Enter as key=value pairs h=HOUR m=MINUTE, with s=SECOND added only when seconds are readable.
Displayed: h=8 m=23
